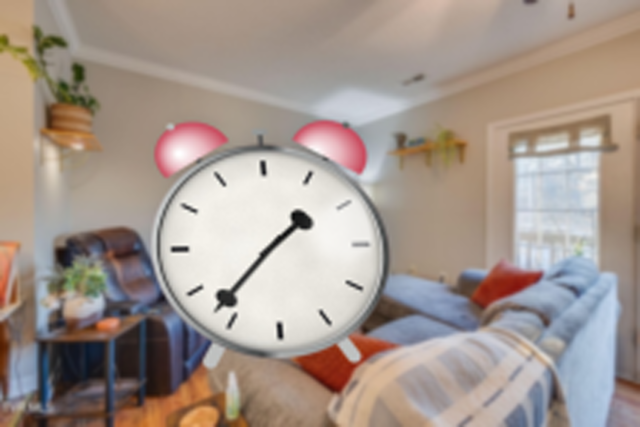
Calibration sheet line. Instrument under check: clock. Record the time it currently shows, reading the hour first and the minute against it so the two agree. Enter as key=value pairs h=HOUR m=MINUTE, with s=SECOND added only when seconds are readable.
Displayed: h=1 m=37
